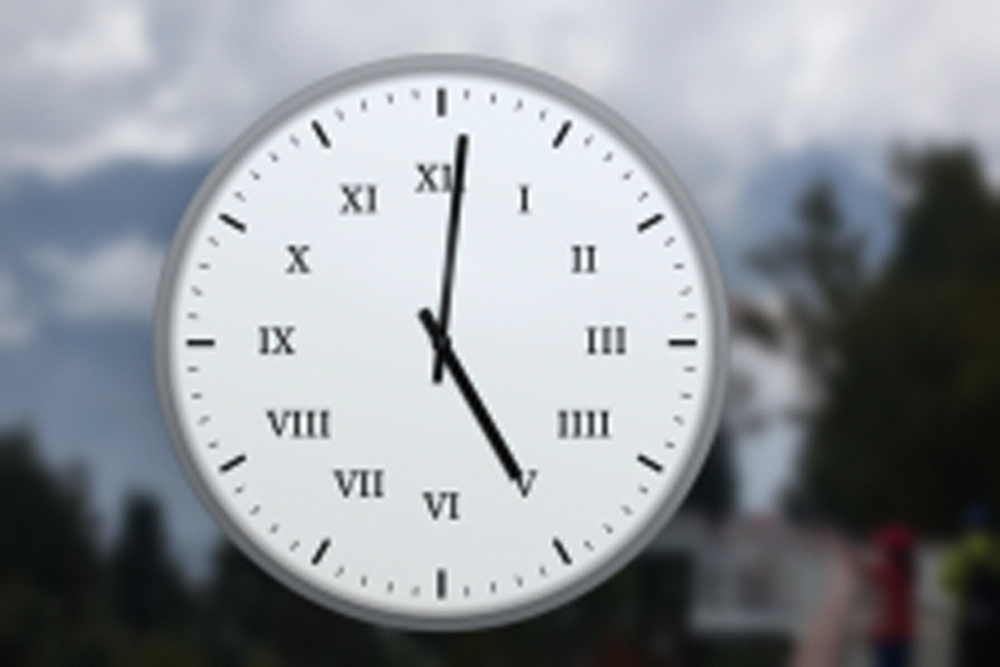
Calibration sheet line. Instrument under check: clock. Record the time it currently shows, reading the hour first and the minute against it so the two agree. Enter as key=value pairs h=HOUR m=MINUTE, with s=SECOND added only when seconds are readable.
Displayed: h=5 m=1
